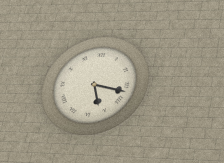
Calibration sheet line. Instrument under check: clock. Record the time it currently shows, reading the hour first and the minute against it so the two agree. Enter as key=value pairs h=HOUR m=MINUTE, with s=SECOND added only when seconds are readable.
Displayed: h=5 m=17
